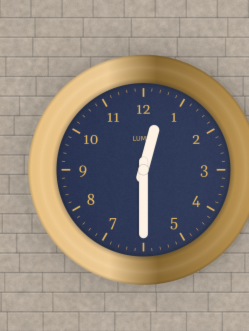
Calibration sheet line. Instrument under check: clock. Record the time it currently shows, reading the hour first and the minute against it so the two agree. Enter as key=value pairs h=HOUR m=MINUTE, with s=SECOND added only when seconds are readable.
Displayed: h=12 m=30
